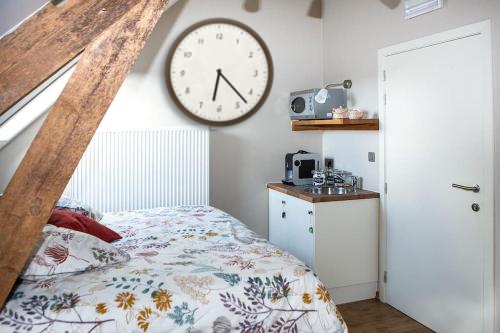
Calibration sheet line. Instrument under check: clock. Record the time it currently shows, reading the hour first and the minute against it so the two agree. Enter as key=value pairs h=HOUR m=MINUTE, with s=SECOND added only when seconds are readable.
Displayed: h=6 m=23
